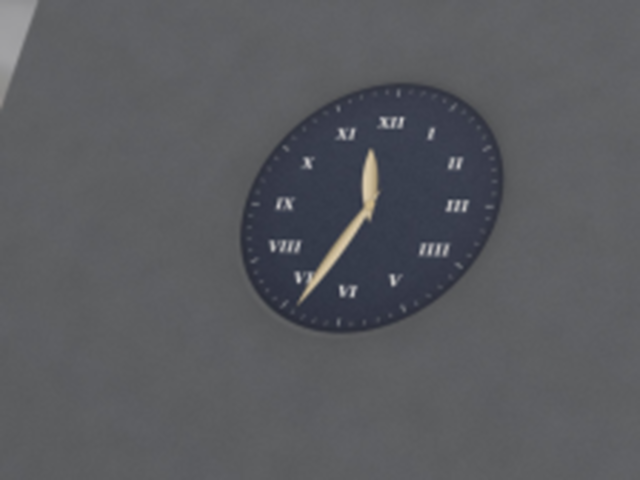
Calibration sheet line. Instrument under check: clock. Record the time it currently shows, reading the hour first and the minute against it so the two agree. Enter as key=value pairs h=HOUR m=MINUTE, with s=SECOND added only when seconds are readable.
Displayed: h=11 m=34
